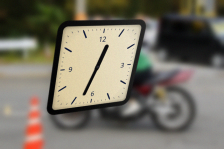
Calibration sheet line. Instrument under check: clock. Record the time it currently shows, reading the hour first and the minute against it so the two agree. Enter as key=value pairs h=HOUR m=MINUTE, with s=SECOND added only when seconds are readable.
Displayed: h=12 m=33
